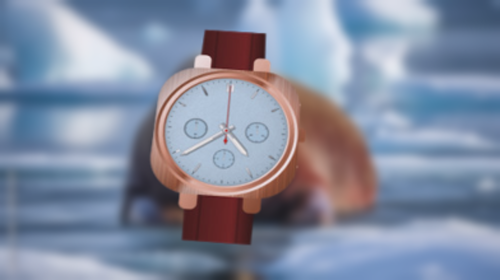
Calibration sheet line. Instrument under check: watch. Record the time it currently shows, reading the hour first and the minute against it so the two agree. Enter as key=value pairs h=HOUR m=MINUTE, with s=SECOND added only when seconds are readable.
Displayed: h=4 m=39
